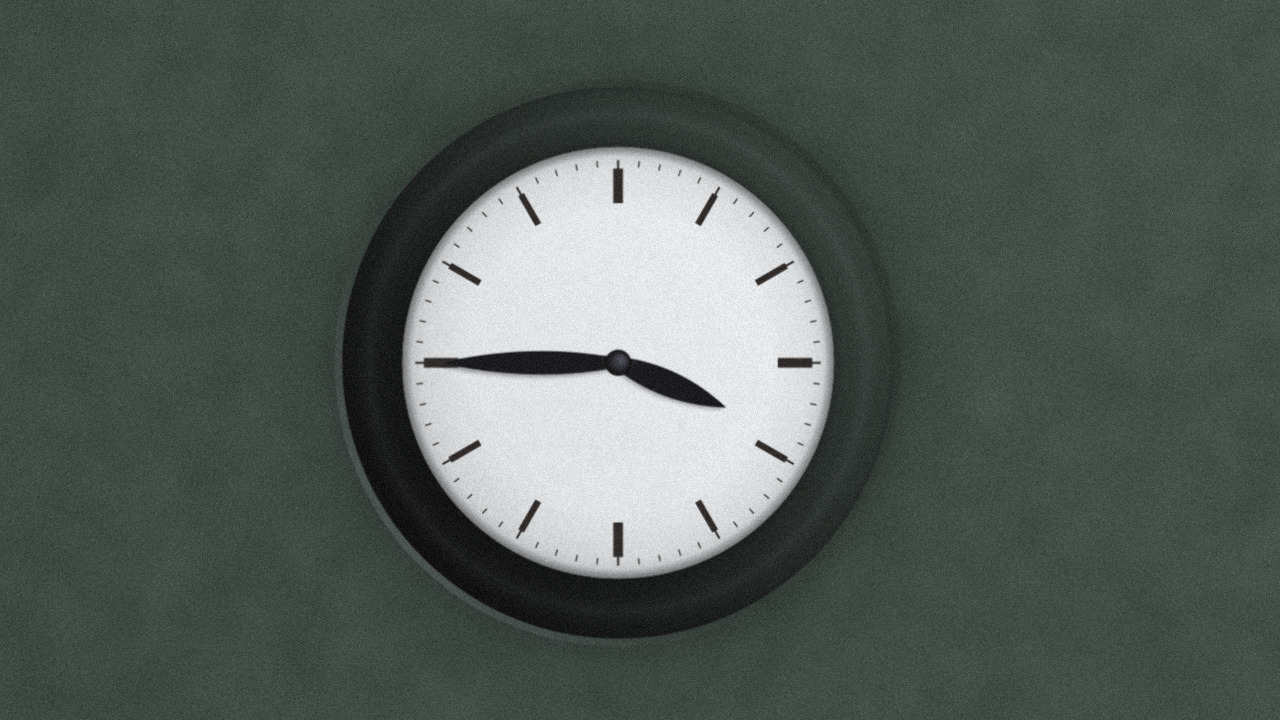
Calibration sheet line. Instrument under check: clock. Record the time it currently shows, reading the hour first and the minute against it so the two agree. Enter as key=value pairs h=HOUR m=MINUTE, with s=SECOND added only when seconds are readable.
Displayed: h=3 m=45
